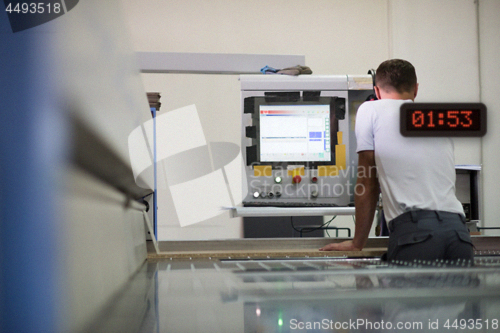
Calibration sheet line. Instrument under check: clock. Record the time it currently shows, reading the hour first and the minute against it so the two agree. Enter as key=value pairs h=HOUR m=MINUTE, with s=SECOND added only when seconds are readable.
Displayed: h=1 m=53
